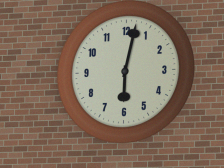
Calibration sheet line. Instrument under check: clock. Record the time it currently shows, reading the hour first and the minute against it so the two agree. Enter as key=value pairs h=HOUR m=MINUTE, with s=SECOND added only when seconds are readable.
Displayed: h=6 m=2
